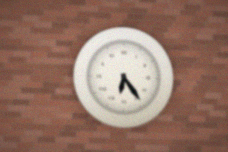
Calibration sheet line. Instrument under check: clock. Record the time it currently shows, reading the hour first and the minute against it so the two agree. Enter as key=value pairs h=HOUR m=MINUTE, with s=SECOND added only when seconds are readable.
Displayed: h=6 m=24
